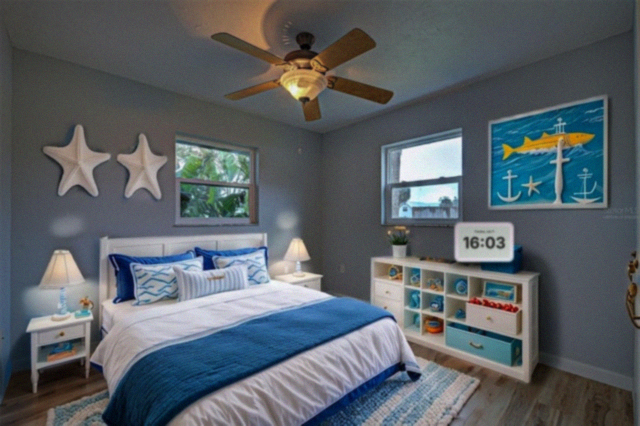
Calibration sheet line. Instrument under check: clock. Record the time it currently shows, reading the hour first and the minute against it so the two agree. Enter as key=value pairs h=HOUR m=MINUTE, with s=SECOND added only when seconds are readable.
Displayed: h=16 m=3
